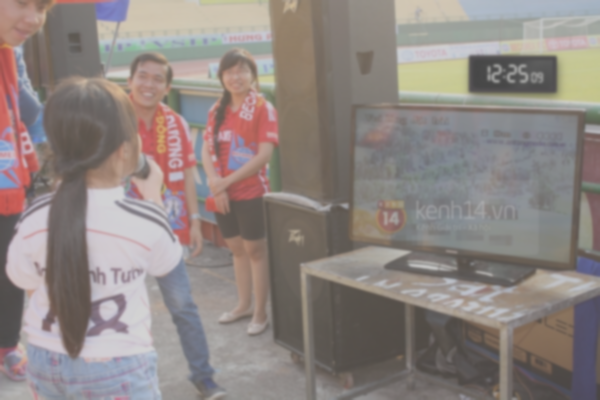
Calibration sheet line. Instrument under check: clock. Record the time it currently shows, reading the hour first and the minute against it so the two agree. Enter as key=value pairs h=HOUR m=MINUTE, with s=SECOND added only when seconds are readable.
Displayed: h=12 m=25
